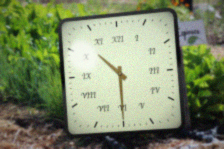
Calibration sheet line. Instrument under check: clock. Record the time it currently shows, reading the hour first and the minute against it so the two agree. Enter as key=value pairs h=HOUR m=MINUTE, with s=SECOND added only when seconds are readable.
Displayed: h=10 m=30
